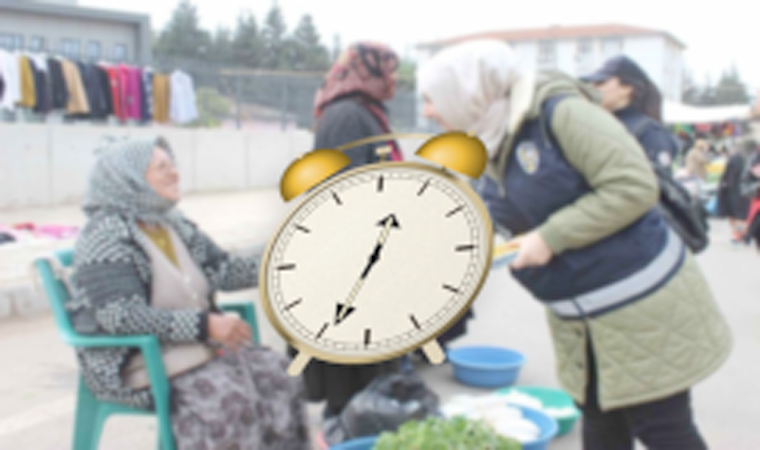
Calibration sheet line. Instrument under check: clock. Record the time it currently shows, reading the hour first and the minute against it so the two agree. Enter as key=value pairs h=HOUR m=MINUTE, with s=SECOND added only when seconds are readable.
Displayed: h=12 m=34
